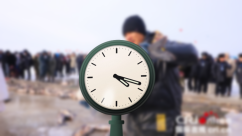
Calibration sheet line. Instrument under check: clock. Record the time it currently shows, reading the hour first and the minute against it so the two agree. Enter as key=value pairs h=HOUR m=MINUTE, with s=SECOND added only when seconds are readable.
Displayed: h=4 m=18
